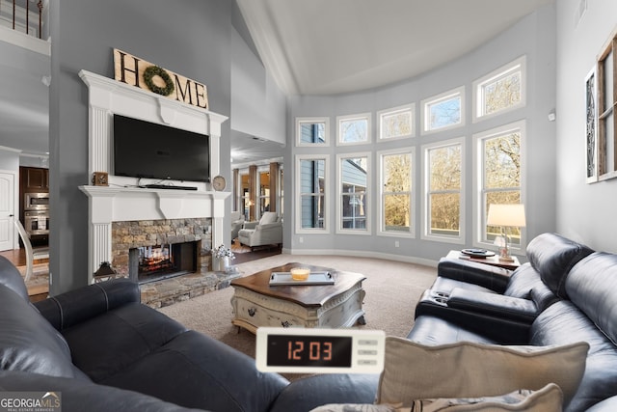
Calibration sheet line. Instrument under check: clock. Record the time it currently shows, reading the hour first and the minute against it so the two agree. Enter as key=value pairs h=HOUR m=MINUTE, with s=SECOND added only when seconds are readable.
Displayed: h=12 m=3
